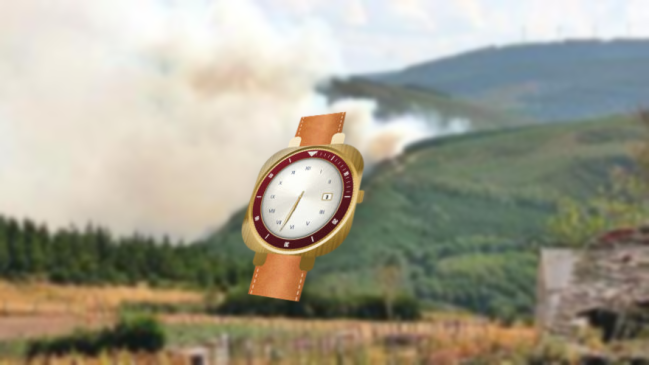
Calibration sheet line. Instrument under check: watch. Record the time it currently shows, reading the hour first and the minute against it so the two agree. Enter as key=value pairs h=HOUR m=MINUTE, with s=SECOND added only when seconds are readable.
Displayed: h=6 m=33
